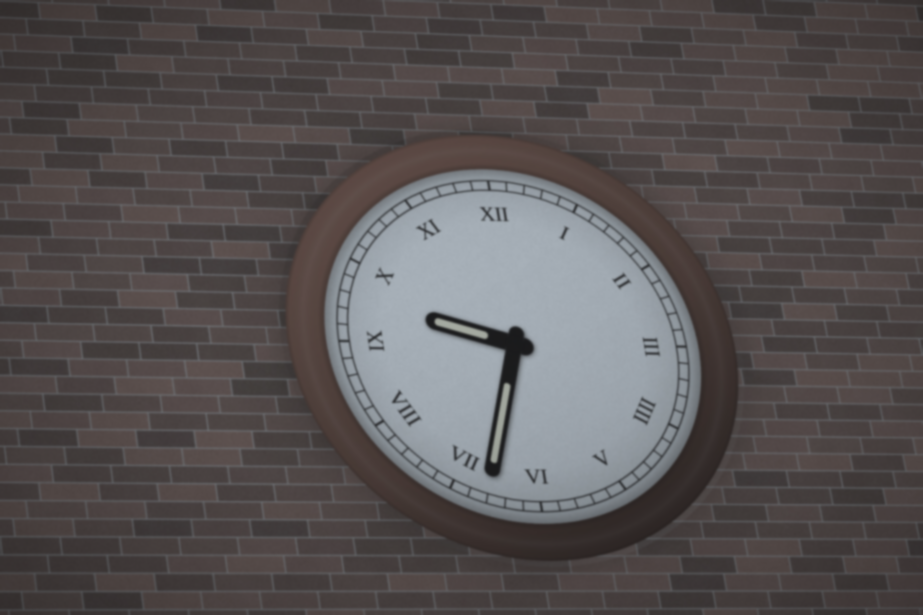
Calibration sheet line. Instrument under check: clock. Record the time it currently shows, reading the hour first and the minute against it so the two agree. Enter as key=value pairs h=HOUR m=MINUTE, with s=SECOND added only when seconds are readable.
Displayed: h=9 m=33
